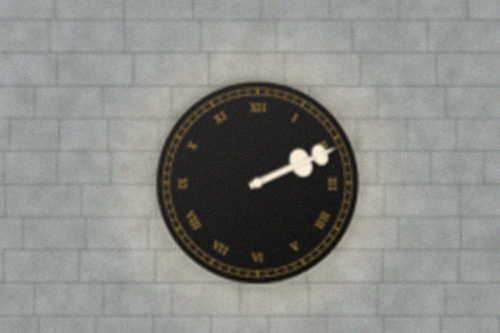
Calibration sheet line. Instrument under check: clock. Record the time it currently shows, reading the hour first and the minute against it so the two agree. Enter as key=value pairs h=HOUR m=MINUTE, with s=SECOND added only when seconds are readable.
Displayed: h=2 m=11
